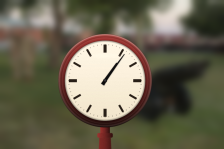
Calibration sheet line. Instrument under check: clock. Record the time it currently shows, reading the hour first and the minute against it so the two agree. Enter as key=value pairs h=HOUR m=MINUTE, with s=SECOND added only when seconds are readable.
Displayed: h=1 m=6
